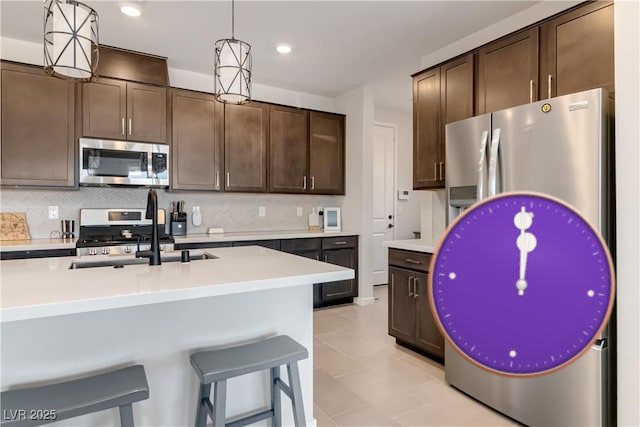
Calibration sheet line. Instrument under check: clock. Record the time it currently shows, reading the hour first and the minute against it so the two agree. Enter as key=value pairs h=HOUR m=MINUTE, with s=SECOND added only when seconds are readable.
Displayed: h=11 m=59
